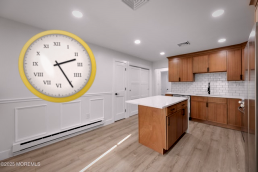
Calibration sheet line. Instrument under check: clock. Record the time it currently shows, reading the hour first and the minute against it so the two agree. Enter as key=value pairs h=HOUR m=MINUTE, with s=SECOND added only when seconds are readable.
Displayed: h=2 m=25
